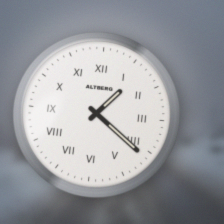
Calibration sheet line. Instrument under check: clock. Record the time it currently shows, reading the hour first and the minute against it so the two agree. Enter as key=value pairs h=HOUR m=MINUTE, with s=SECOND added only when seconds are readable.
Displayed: h=1 m=21
